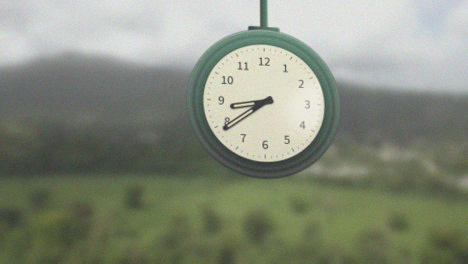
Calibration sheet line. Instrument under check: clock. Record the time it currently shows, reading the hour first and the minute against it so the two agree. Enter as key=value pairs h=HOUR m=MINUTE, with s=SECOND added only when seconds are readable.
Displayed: h=8 m=39
